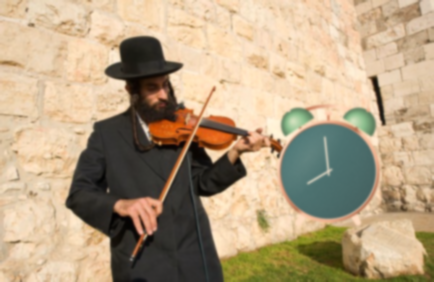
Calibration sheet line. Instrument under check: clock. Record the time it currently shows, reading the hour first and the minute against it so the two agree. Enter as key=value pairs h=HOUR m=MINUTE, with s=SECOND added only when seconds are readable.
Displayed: h=7 m=59
